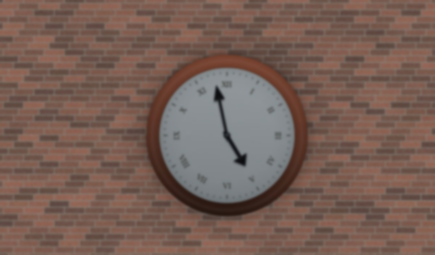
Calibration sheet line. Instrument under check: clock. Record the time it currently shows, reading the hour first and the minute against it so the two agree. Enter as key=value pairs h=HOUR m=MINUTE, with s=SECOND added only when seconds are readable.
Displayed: h=4 m=58
